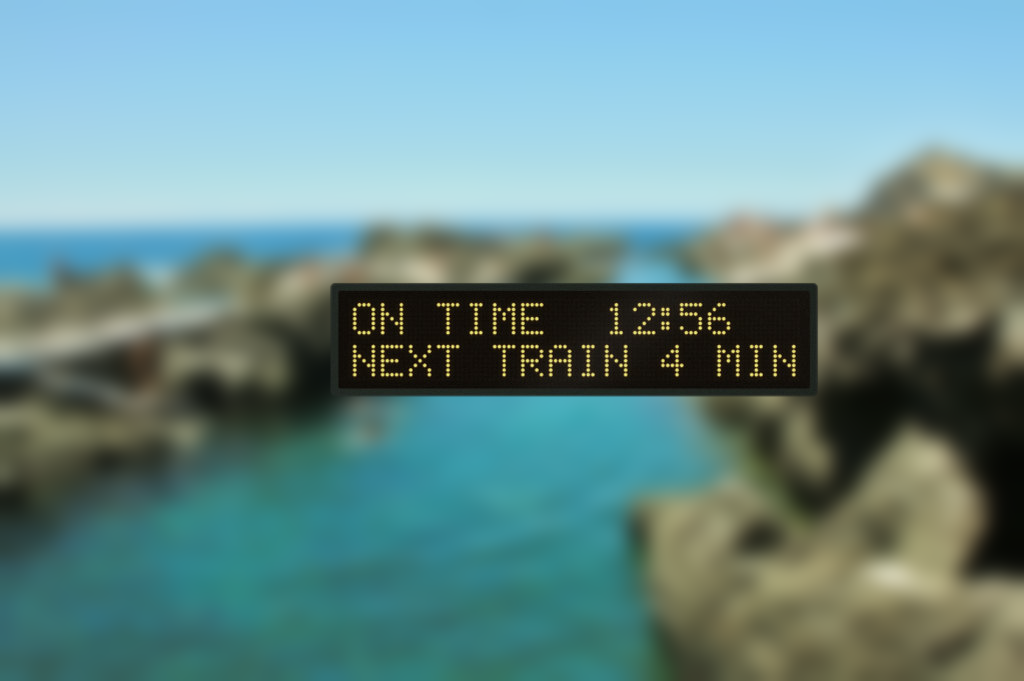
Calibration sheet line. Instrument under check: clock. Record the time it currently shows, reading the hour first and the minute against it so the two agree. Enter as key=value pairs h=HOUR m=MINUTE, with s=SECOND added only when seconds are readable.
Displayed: h=12 m=56
